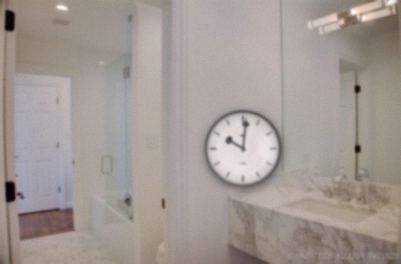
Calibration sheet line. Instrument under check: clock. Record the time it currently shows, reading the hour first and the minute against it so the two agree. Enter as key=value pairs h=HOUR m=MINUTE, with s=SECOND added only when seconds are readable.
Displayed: h=10 m=1
